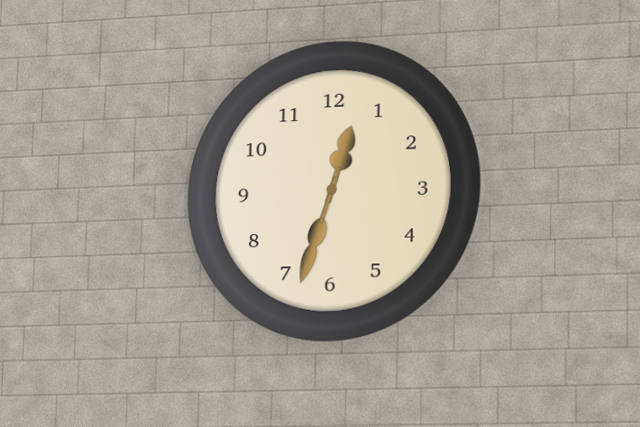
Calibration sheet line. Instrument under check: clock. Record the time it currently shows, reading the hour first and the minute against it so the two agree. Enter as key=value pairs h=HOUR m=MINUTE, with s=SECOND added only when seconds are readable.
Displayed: h=12 m=33
